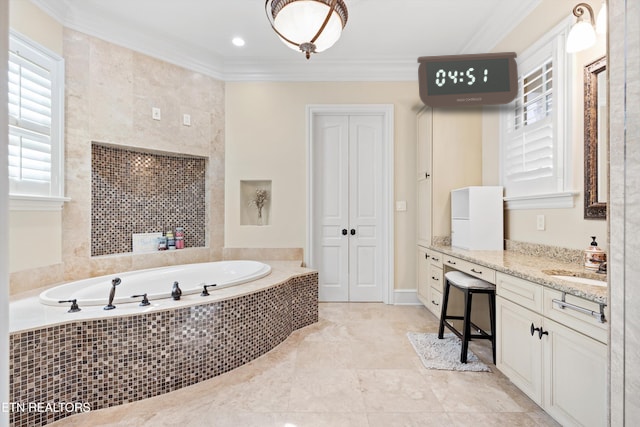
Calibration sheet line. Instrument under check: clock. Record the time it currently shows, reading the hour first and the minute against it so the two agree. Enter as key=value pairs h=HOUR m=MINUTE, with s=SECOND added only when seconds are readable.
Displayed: h=4 m=51
